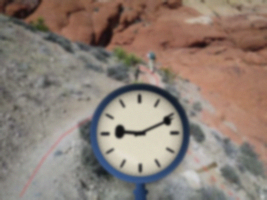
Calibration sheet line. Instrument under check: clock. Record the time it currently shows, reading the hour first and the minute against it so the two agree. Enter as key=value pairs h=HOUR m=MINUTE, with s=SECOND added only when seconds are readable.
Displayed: h=9 m=11
